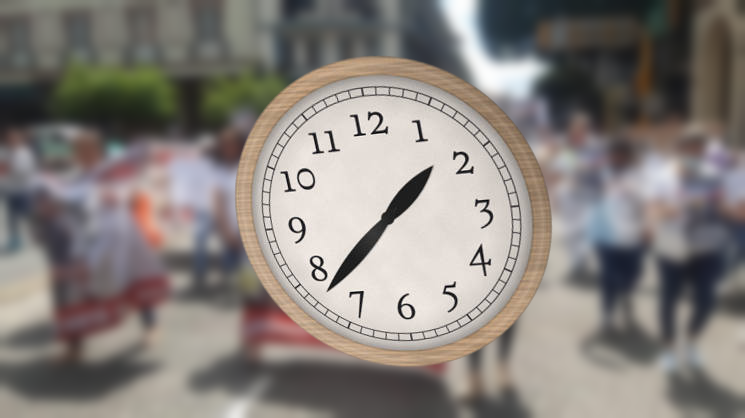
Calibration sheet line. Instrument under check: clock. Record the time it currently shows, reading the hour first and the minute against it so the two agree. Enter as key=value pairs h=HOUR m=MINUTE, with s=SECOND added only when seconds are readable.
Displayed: h=1 m=38
